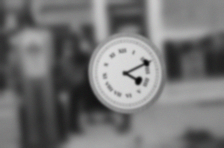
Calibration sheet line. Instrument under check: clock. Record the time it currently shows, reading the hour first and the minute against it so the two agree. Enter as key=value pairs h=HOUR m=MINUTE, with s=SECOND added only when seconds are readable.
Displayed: h=4 m=12
